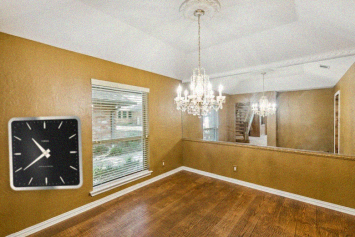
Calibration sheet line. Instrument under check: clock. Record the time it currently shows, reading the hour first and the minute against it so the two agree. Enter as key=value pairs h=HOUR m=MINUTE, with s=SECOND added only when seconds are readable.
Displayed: h=10 m=39
